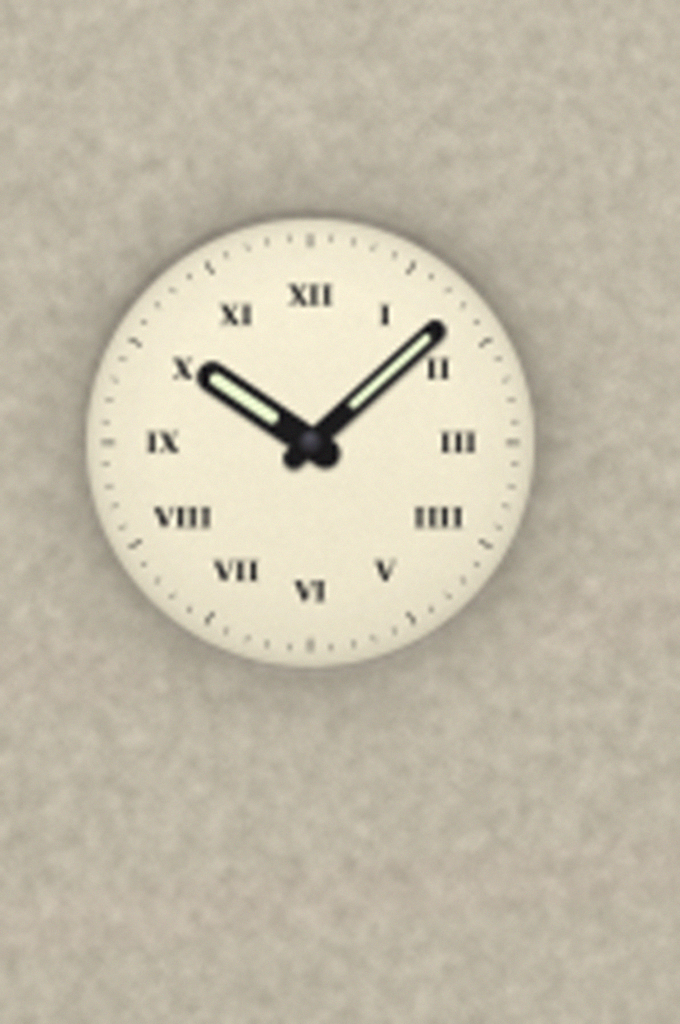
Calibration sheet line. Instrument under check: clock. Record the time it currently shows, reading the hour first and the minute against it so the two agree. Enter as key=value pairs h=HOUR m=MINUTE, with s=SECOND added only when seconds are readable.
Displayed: h=10 m=8
